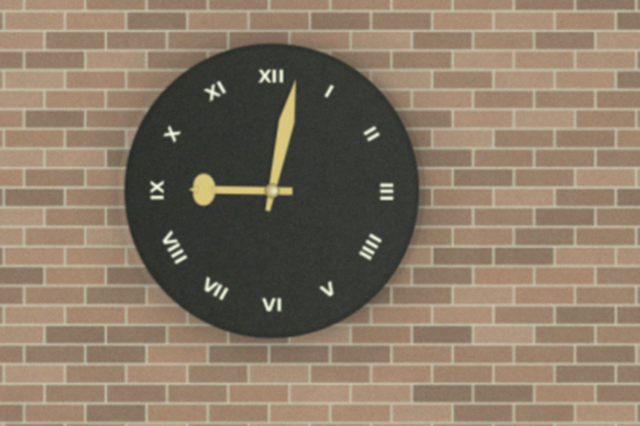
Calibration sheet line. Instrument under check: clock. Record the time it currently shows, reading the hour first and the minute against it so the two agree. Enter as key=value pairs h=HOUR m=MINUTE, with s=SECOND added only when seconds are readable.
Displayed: h=9 m=2
